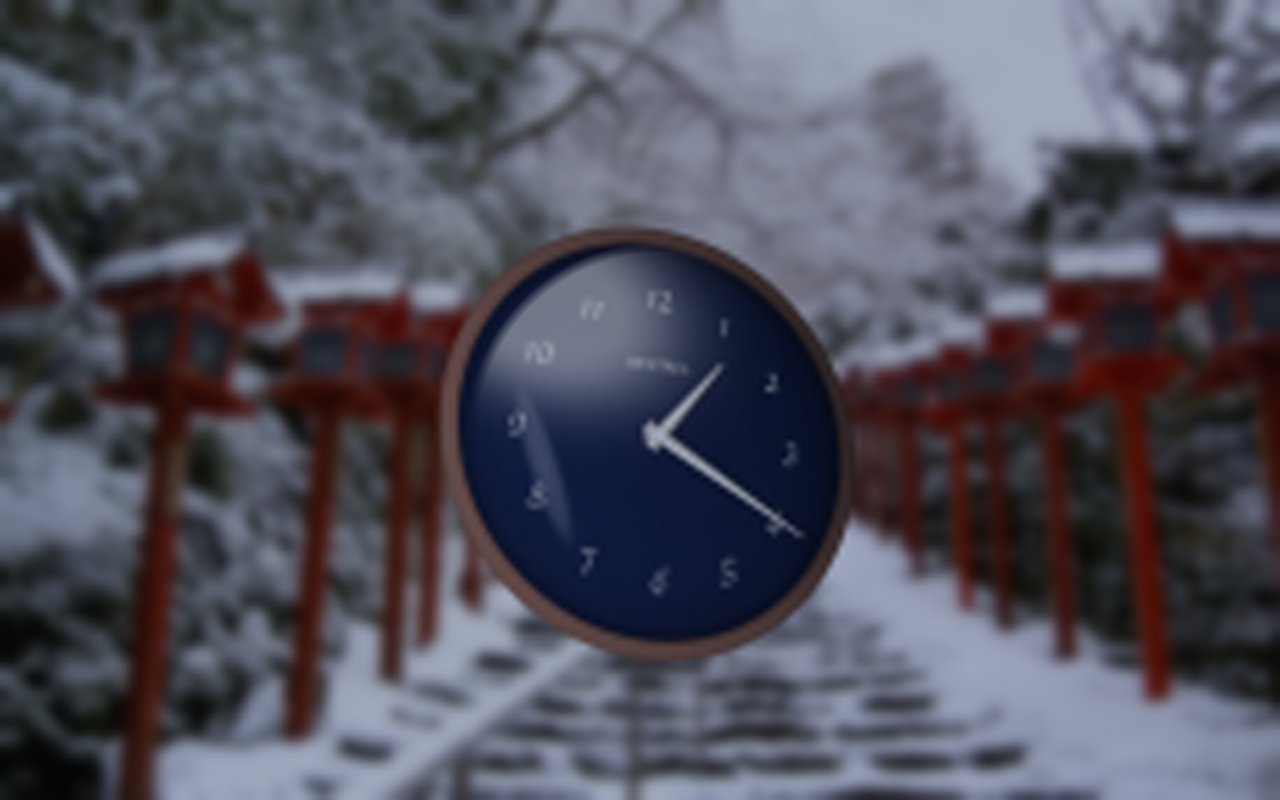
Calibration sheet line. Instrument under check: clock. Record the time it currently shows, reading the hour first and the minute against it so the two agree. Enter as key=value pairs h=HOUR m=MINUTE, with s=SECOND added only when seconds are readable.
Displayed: h=1 m=20
